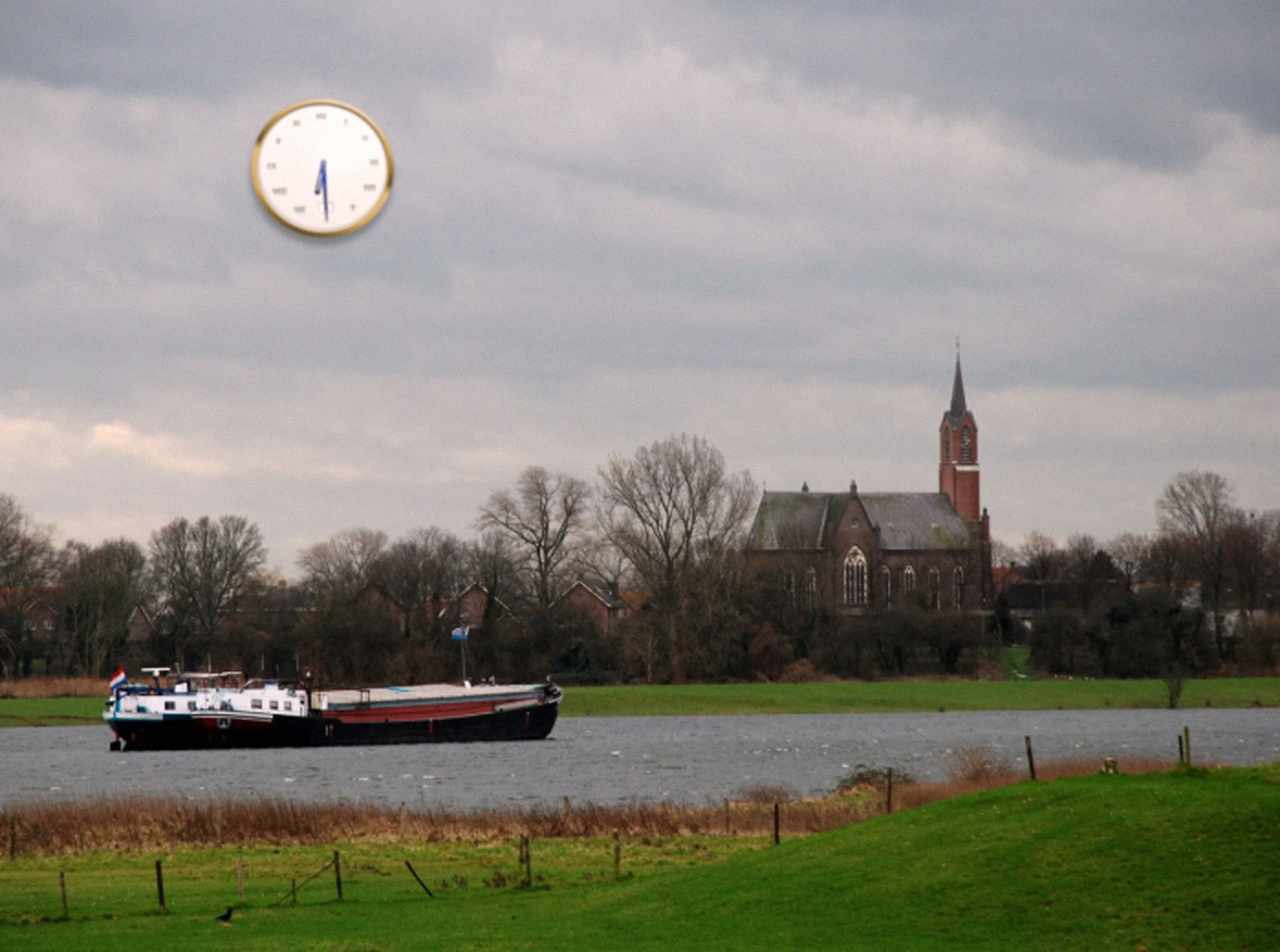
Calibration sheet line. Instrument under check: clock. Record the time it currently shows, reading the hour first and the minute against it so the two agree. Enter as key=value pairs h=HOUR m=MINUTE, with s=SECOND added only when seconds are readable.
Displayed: h=6 m=30
